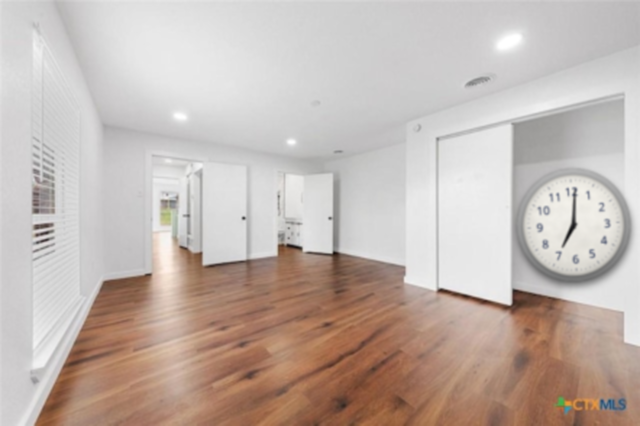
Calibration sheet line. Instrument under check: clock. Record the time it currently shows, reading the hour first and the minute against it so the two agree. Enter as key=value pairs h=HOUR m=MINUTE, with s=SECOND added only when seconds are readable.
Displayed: h=7 m=1
